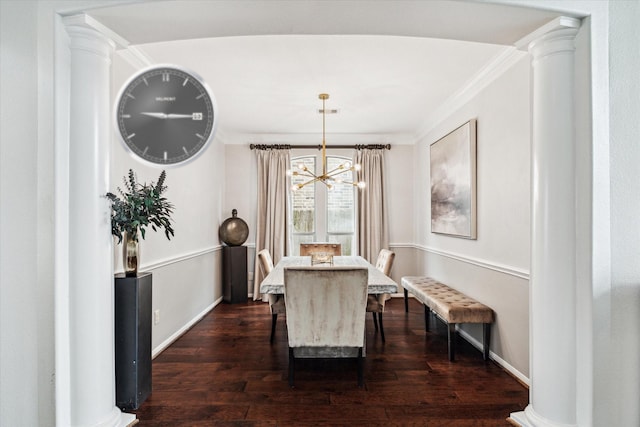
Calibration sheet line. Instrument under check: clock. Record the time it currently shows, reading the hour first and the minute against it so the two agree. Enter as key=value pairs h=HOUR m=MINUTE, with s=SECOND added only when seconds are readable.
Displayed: h=9 m=15
